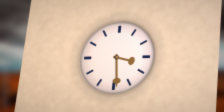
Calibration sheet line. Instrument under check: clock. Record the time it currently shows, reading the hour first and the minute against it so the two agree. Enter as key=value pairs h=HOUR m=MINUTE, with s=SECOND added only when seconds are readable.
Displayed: h=3 m=29
